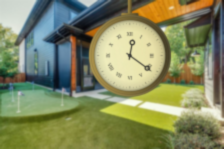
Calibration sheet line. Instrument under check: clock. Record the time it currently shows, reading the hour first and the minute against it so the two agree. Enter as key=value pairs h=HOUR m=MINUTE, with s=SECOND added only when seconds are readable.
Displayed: h=12 m=21
